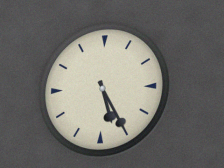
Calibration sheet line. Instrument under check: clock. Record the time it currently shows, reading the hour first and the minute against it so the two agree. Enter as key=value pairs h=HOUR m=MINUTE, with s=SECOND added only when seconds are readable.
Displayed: h=5 m=25
